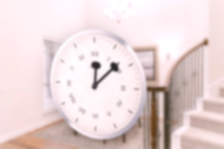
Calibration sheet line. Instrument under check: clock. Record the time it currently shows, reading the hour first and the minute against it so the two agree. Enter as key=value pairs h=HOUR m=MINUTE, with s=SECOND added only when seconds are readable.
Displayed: h=12 m=8
